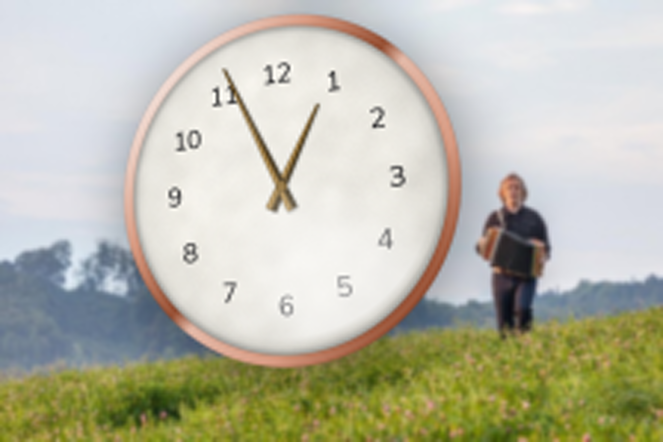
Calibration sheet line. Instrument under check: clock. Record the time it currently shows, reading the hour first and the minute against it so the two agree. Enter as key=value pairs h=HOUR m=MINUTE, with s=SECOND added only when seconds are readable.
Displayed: h=12 m=56
